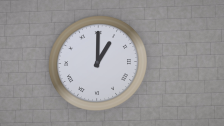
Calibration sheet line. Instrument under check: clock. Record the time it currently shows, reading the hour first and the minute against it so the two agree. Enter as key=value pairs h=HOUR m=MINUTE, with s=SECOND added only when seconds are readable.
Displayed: h=1 m=0
